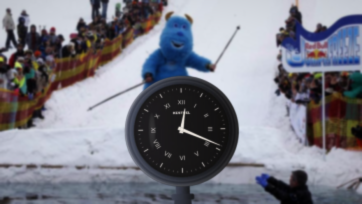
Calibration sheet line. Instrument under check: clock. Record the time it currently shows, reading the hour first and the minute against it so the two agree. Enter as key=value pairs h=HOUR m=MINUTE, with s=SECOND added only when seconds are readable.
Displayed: h=12 m=19
